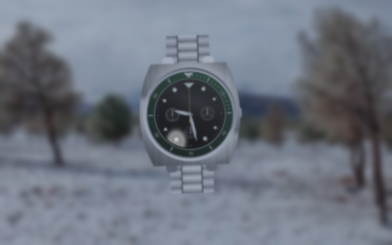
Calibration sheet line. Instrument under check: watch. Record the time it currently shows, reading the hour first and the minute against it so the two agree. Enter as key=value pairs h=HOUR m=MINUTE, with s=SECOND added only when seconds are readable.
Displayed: h=9 m=28
